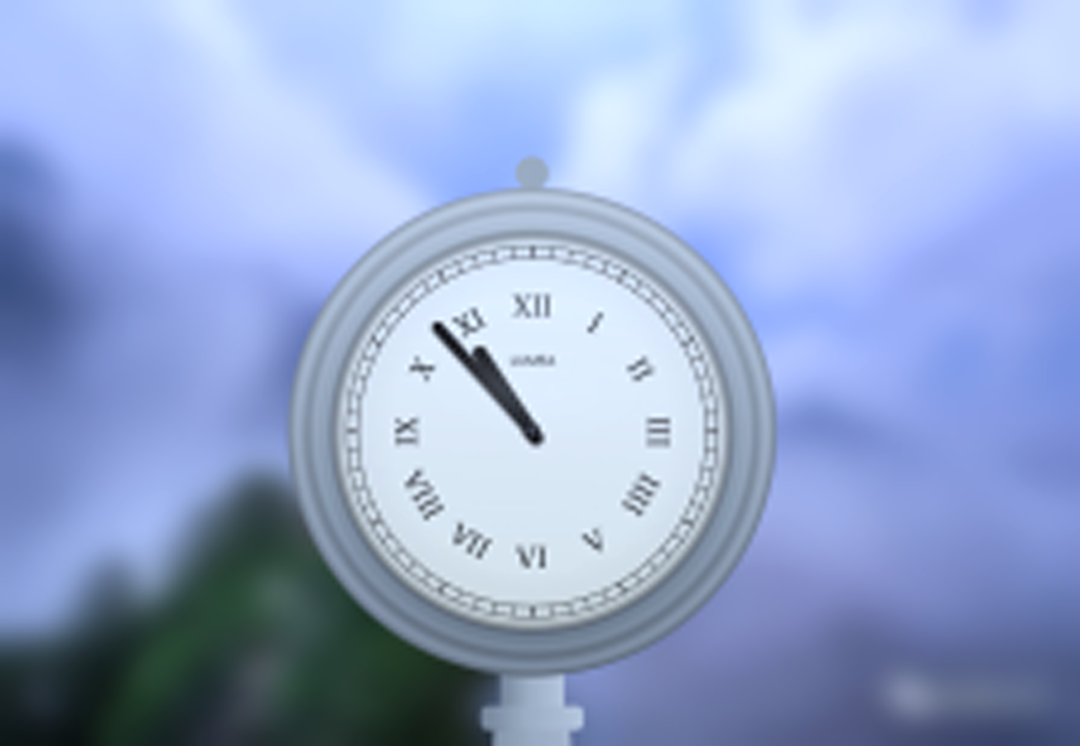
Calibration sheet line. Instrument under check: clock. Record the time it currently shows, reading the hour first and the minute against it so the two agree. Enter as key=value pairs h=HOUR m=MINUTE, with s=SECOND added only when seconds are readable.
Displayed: h=10 m=53
